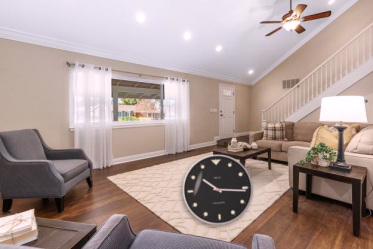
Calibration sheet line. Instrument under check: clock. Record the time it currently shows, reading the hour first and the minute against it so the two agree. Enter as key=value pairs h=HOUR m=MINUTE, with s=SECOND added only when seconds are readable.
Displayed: h=10 m=16
